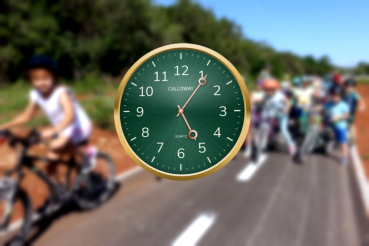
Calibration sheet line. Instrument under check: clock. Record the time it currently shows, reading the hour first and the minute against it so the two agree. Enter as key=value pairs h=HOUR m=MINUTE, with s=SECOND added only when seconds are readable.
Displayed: h=5 m=6
